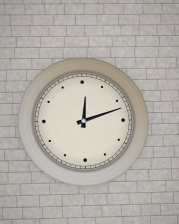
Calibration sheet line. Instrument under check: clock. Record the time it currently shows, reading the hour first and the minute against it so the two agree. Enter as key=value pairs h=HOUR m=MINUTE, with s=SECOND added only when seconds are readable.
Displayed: h=12 m=12
